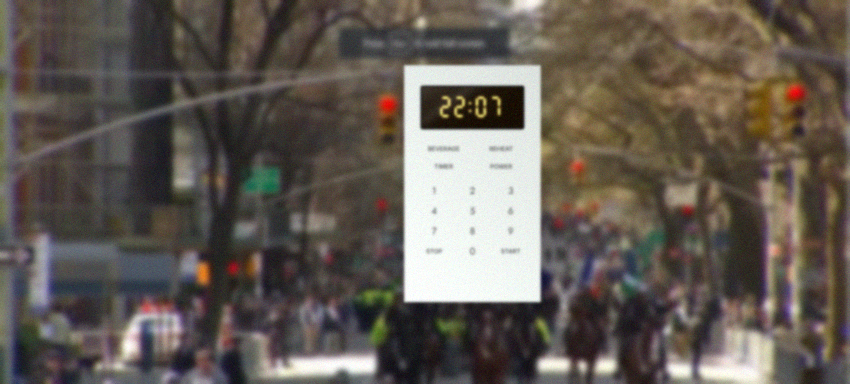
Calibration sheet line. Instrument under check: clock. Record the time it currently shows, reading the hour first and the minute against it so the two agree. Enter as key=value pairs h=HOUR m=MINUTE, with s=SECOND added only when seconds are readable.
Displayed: h=22 m=7
